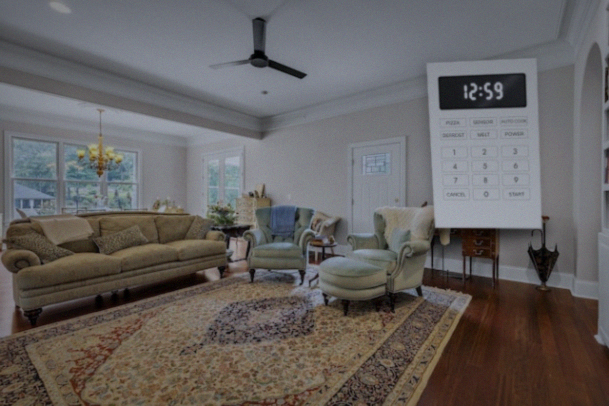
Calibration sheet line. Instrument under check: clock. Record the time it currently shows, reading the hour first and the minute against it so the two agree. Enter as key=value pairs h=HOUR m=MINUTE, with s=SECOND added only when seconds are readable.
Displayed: h=12 m=59
